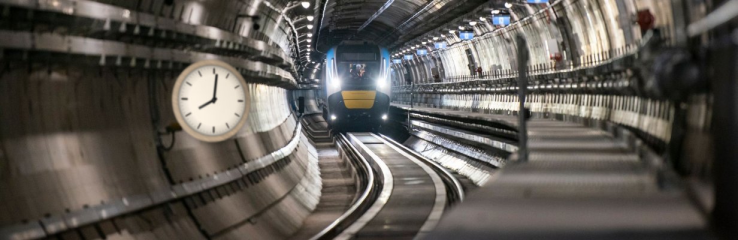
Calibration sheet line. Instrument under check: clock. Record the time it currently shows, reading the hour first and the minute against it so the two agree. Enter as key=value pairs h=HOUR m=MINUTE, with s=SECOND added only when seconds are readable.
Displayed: h=8 m=1
